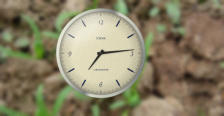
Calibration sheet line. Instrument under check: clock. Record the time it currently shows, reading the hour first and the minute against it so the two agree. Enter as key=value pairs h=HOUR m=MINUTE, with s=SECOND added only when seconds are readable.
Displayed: h=7 m=14
